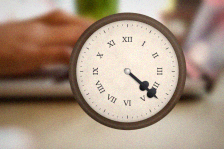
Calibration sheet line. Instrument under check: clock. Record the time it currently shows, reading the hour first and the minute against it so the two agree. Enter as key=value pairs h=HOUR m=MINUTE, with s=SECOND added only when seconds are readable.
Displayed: h=4 m=22
